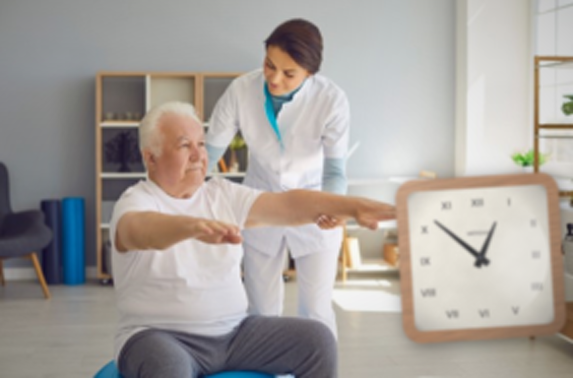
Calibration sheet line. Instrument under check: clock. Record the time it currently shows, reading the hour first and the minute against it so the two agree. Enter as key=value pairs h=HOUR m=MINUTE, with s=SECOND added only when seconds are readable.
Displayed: h=12 m=52
